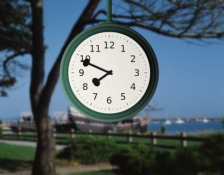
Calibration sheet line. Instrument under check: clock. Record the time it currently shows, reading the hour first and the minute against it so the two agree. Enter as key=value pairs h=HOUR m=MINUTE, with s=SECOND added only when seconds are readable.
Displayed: h=7 m=49
